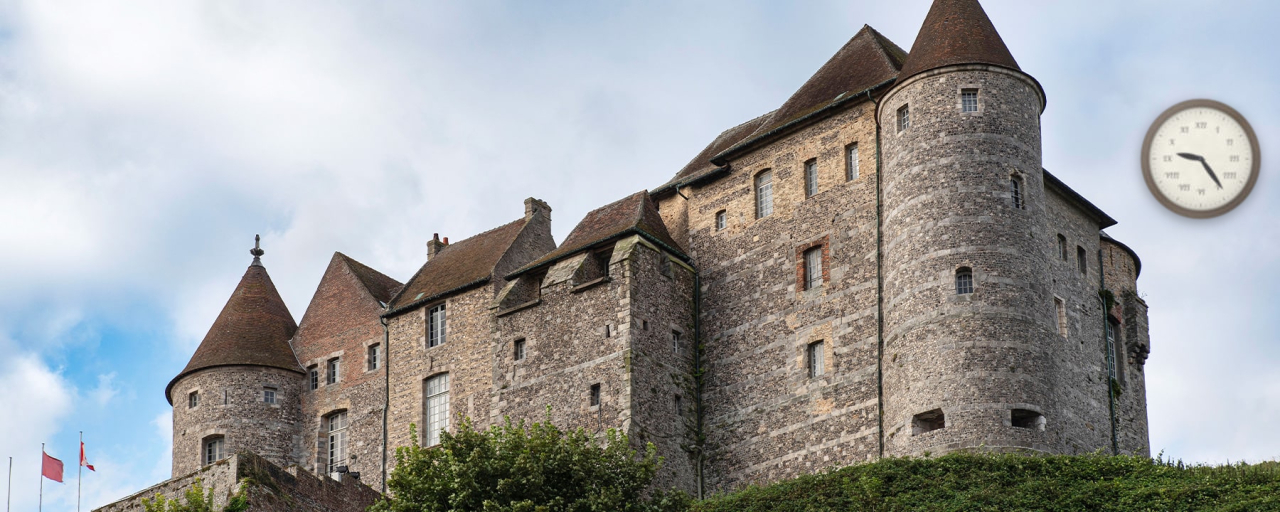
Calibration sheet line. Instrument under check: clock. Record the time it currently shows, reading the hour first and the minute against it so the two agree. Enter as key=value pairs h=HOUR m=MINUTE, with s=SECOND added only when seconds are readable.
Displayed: h=9 m=24
